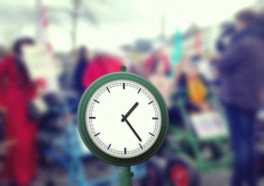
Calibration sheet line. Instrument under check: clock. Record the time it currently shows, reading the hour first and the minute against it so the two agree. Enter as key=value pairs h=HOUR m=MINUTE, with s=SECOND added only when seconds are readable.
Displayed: h=1 m=24
